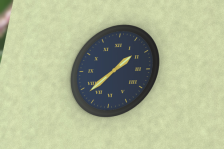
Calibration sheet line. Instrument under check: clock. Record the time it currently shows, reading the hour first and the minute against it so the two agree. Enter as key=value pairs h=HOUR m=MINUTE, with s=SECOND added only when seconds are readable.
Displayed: h=1 m=38
